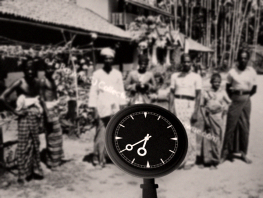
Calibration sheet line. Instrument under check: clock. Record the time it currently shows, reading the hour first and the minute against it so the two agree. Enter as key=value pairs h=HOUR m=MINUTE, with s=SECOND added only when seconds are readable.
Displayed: h=6 m=40
